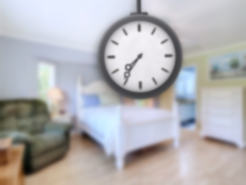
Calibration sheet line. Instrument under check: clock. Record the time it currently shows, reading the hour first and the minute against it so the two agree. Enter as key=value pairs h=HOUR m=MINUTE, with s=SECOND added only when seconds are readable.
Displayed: h=7 m=36
